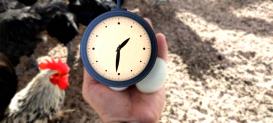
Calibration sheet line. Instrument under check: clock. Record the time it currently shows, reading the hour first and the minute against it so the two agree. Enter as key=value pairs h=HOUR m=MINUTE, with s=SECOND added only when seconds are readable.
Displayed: h=1 m=31
